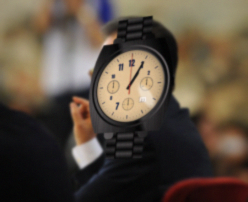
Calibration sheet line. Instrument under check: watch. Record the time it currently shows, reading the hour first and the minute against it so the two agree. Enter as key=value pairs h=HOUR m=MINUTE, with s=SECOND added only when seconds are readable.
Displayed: h=1 m=5
